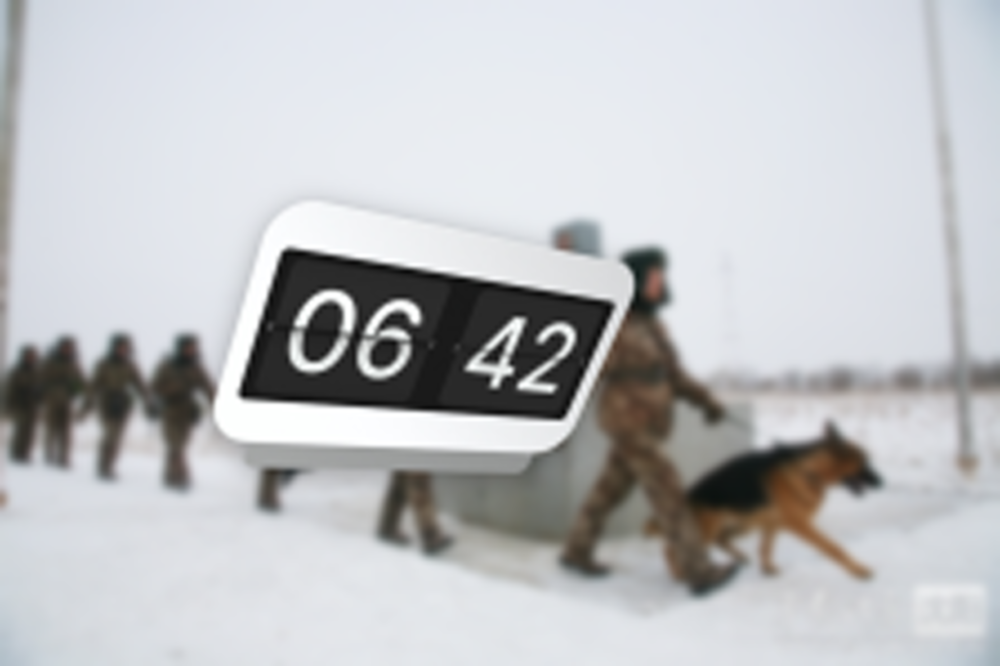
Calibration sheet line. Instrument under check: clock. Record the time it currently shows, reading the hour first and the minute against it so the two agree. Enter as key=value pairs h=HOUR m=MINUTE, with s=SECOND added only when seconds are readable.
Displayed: h=6 m=42
